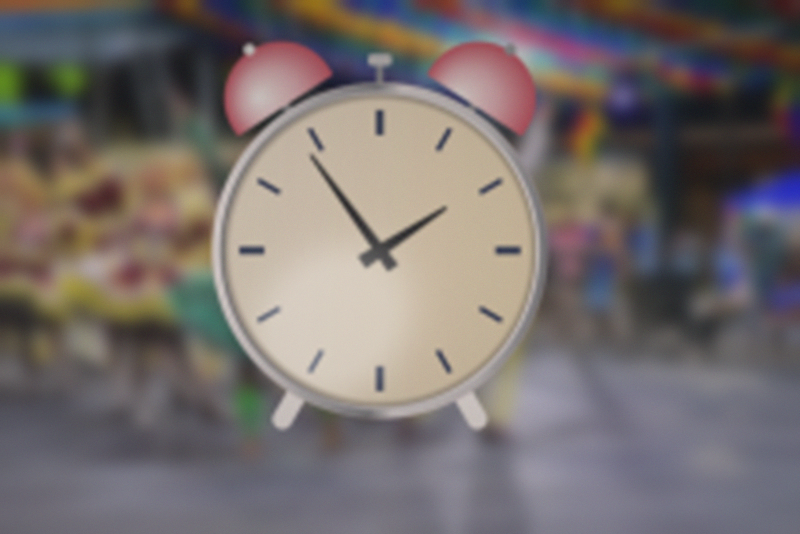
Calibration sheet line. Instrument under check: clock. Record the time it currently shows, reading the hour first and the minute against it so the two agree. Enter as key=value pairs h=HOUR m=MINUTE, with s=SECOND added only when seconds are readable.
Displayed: h=1 m=54
